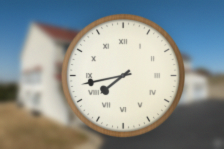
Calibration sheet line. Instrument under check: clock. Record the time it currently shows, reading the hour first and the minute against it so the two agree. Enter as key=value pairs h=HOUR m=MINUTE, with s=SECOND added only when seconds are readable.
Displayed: h=7 m=43
